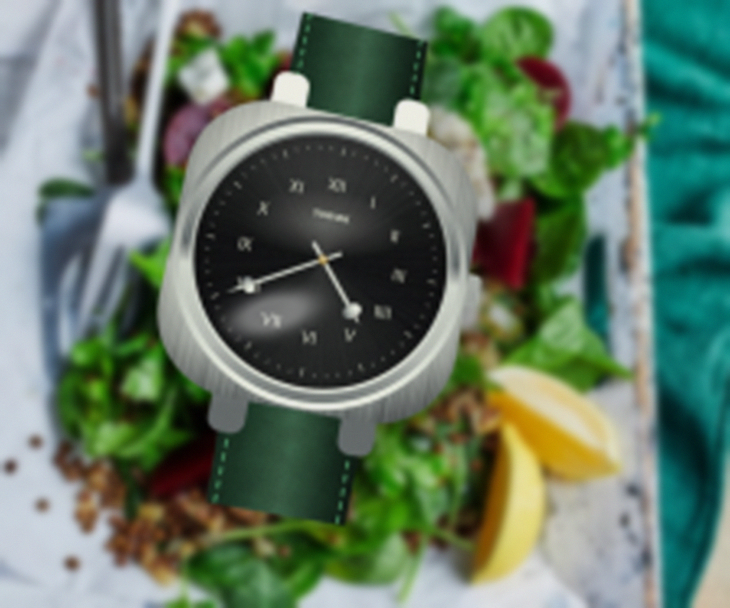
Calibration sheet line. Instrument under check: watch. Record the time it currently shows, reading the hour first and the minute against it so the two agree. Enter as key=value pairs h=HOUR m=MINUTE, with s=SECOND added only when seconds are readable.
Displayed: h=4 m=40
